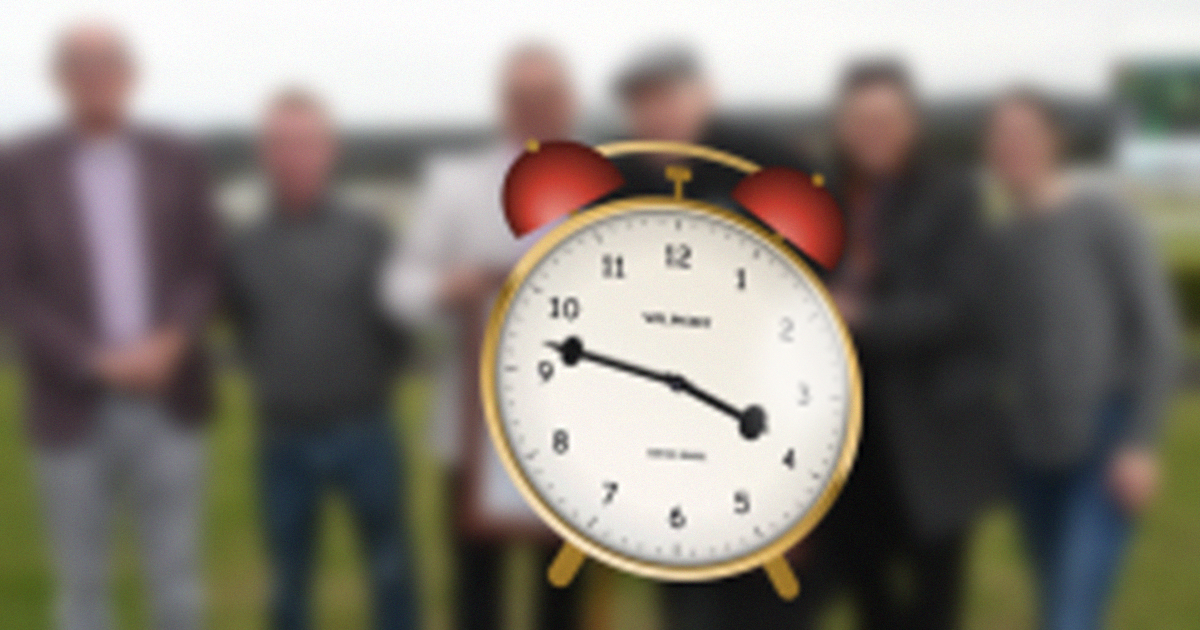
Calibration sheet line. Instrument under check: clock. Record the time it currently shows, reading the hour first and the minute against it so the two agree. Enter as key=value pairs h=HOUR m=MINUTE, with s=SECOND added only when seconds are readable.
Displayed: h=3 m=47
